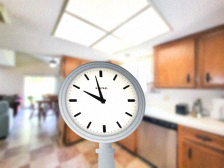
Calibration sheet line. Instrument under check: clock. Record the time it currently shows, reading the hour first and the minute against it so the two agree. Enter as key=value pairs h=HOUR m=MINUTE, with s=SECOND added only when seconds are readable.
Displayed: h=9 m=58
